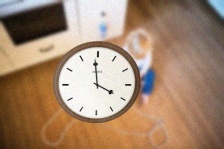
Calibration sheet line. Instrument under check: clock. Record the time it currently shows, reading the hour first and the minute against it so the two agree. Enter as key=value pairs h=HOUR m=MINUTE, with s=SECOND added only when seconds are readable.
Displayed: h=3 m=59
